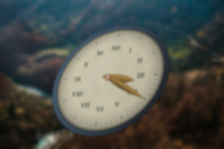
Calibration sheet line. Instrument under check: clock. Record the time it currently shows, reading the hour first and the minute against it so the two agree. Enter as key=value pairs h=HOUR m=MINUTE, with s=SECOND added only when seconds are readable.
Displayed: h=3 m=20
